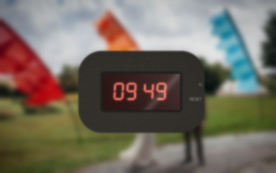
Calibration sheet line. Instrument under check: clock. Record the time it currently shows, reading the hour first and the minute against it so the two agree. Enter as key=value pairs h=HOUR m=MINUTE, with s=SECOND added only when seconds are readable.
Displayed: h=9 m=49
